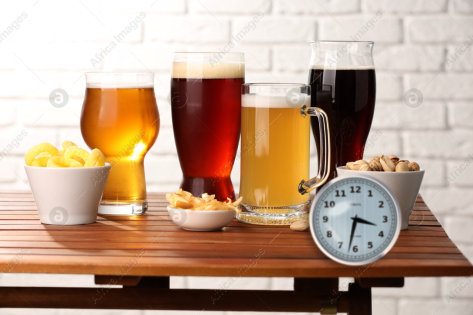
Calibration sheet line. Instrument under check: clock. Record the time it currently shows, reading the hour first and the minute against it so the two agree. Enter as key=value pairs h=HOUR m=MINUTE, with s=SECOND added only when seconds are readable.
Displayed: h=3 m=32
